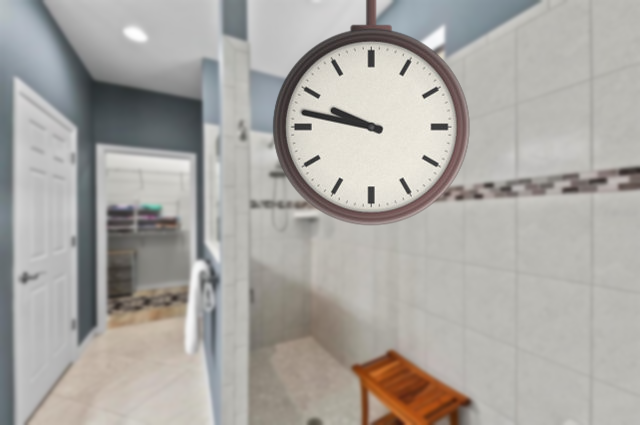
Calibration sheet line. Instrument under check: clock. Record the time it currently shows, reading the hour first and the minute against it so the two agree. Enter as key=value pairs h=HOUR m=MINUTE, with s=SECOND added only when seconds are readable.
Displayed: h=9 m=47
